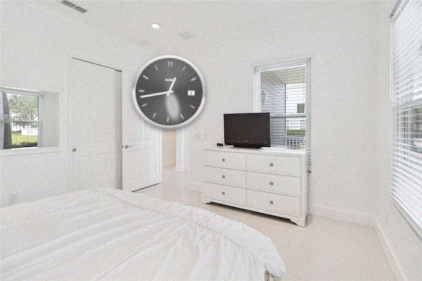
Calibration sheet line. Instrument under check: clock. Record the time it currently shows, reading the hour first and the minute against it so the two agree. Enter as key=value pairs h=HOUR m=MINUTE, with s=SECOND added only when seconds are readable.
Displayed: h=12 m=43
